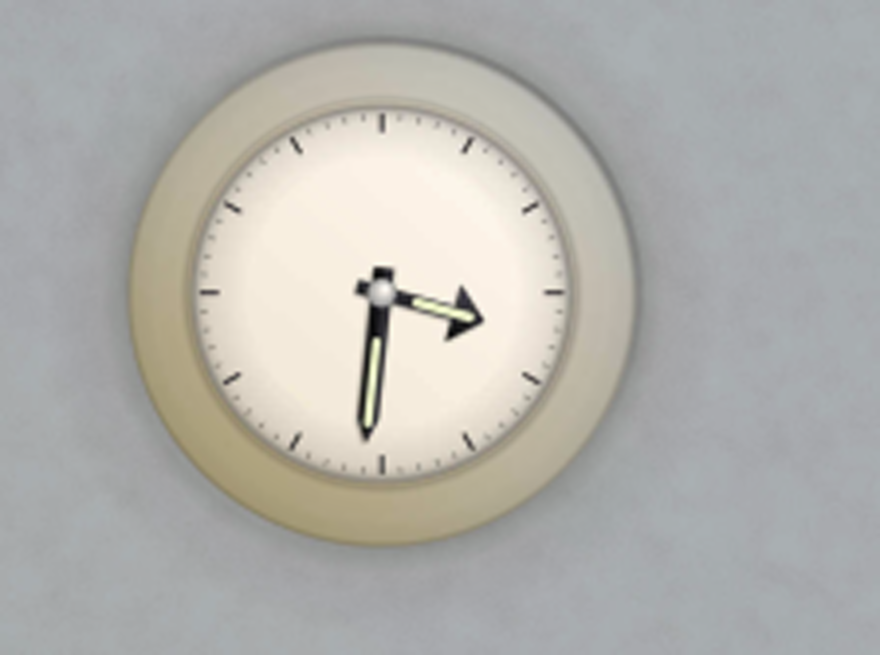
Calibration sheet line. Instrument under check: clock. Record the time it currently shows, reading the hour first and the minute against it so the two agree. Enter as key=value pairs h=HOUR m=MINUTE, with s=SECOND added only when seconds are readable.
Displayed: h=3 m=31
